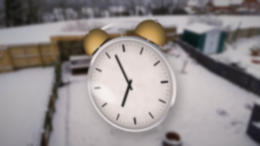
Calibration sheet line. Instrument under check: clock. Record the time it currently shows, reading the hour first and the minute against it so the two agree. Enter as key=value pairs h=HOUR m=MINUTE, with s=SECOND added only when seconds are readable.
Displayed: h=6 m=57
